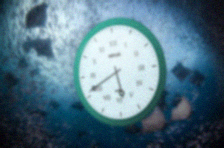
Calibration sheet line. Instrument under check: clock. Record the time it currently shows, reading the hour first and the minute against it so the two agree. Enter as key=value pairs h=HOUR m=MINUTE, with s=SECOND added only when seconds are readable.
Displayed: h=5 m=41
